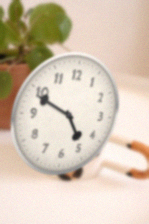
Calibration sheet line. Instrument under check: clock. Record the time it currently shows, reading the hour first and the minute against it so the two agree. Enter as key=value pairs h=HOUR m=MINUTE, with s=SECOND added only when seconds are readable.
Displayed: h=4 m=49
